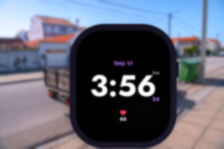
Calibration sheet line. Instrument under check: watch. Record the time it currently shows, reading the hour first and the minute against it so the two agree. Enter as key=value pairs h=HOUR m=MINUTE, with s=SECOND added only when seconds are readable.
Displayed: h=3 m=56
